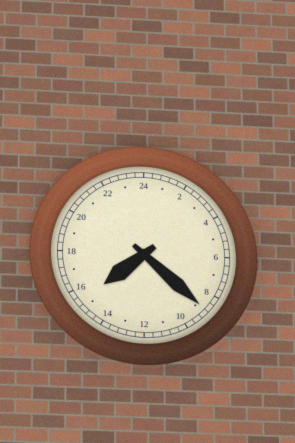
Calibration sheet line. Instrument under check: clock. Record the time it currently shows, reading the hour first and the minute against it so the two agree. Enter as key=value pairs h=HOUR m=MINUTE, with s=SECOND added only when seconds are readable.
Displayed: h=15 m=22
